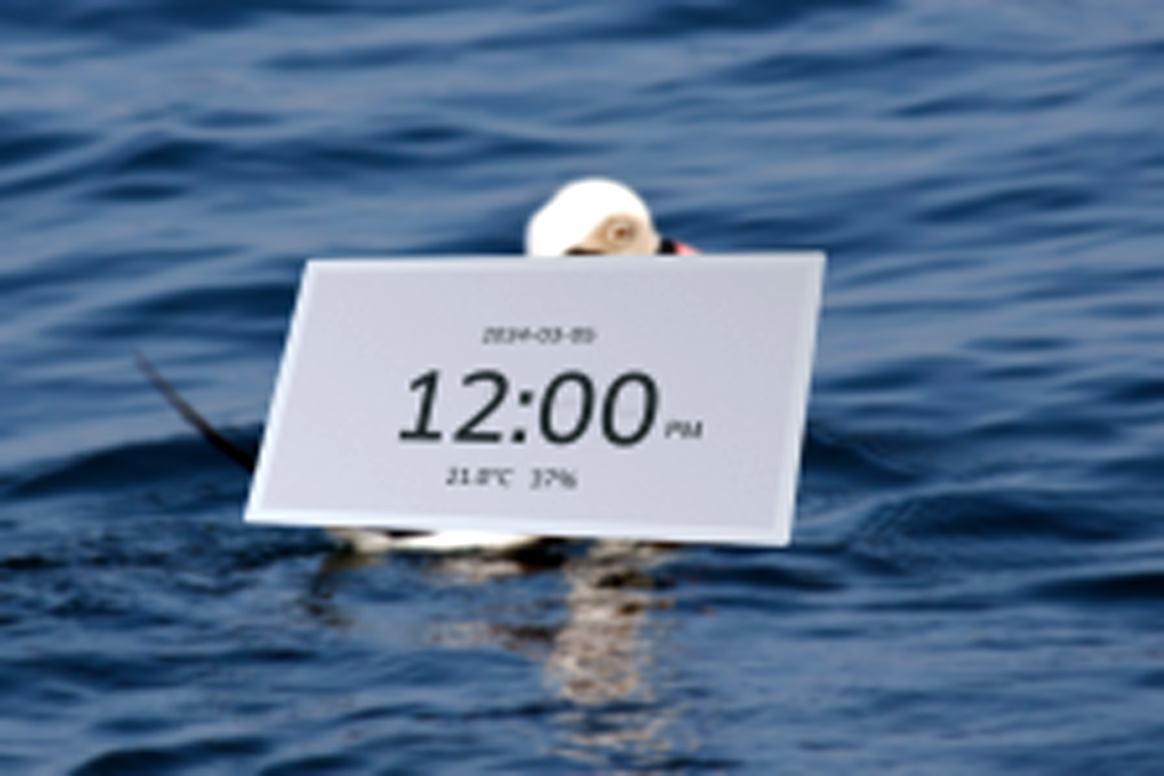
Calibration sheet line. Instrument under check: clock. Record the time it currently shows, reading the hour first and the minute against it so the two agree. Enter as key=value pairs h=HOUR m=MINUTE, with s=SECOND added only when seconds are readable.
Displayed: h=12 m=0
